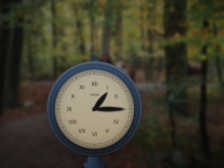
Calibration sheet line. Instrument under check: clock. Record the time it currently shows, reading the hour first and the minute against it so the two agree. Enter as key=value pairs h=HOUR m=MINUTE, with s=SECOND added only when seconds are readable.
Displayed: h=1 m=15
